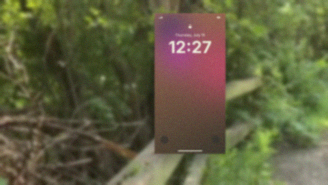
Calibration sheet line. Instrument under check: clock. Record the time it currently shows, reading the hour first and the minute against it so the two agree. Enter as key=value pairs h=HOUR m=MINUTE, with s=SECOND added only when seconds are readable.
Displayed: h=12 m=27
